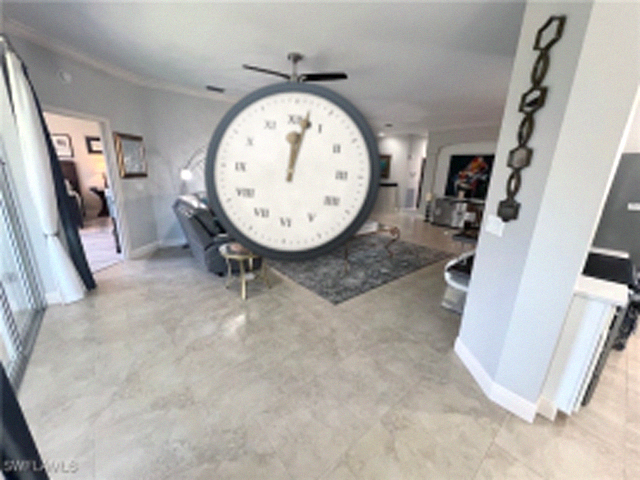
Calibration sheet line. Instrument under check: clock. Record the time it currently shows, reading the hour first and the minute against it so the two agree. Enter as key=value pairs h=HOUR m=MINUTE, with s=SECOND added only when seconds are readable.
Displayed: h=12 m=2
